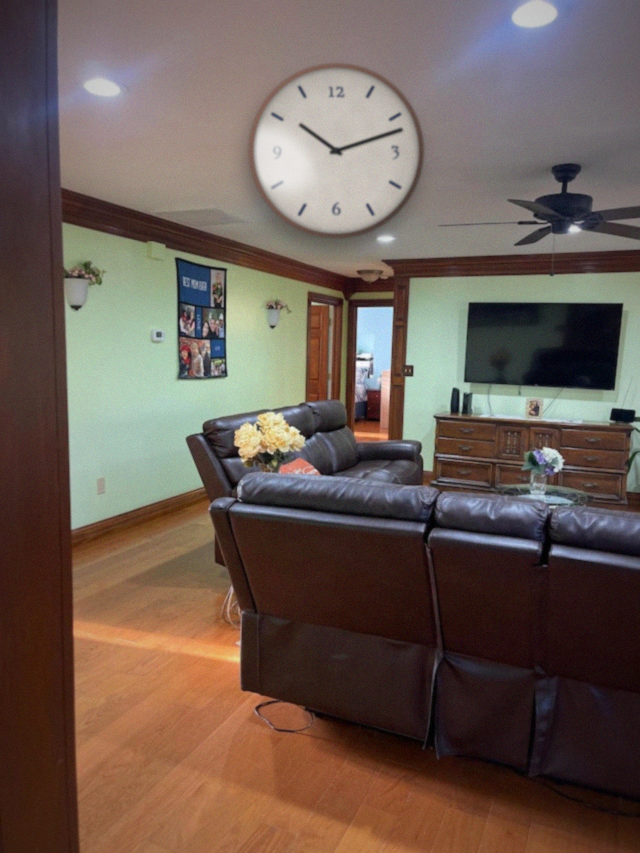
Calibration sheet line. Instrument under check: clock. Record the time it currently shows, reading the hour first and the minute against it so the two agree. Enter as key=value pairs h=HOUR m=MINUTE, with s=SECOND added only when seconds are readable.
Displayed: h=10 m=12
